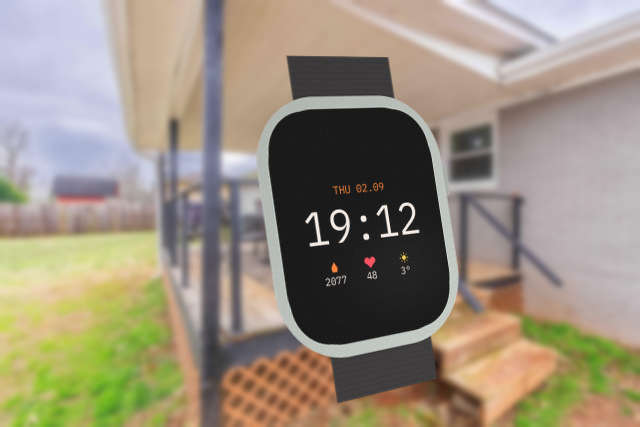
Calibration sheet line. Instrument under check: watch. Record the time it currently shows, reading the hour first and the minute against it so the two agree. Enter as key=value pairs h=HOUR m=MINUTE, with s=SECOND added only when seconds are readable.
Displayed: h=19 m=12
